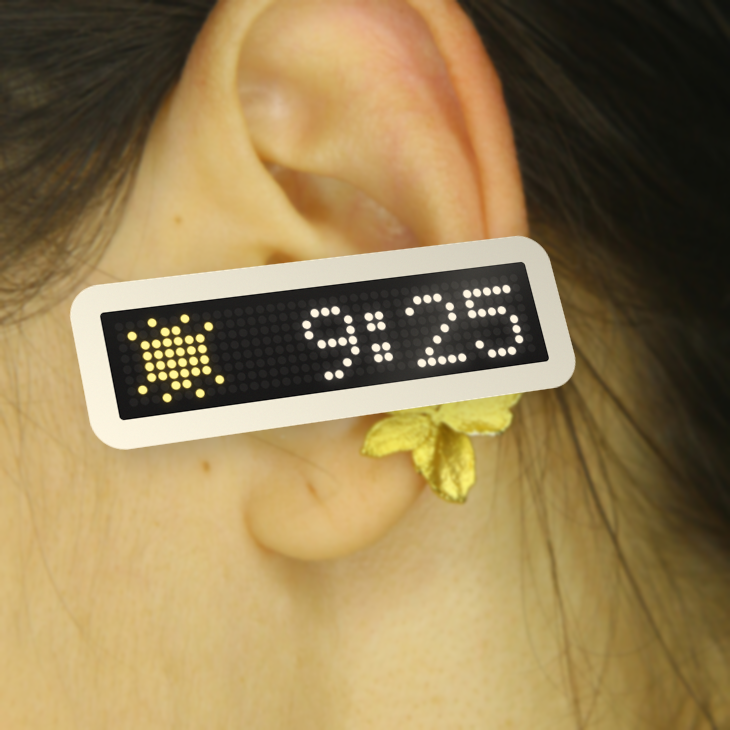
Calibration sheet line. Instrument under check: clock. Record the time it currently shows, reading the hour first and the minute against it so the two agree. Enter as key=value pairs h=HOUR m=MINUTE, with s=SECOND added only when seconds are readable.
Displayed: h=9 m=25
